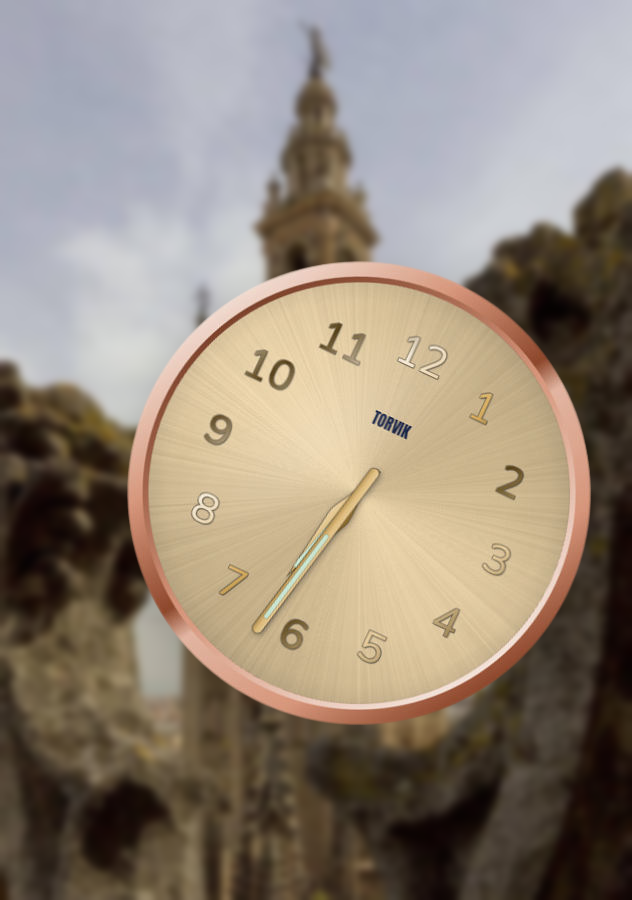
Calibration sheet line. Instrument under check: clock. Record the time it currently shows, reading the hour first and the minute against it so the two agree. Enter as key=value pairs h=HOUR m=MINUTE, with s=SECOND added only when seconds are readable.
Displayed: h=6 m=32
